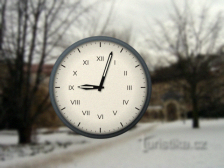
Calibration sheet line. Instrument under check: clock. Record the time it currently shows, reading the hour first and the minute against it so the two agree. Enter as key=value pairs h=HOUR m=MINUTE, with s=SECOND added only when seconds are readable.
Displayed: h=9 m=3
